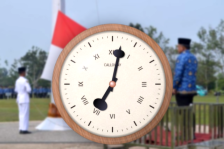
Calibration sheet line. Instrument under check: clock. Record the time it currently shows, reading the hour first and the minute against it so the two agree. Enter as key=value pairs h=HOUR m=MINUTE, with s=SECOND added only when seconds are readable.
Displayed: h=7 m=2
